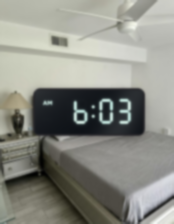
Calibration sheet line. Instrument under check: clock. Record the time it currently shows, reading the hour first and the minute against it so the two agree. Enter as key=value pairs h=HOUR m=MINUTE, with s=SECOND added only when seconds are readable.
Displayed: h=6 m=3
